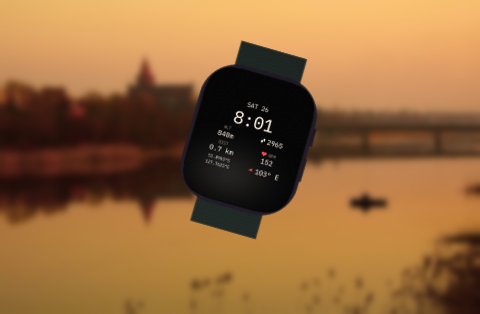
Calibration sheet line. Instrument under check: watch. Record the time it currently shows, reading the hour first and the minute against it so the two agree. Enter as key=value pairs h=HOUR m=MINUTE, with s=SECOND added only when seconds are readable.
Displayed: h=8 m=1
